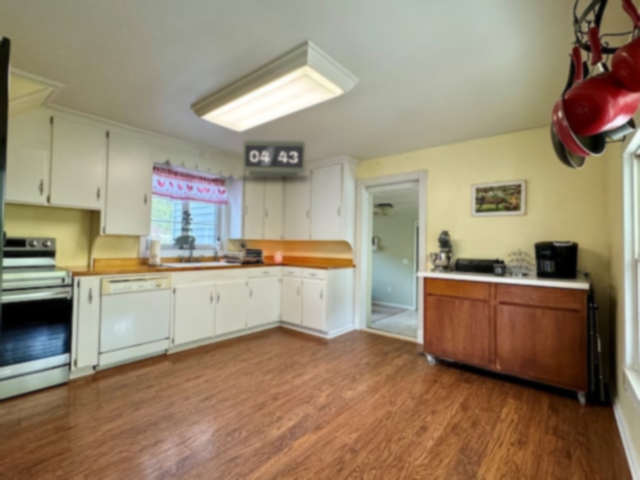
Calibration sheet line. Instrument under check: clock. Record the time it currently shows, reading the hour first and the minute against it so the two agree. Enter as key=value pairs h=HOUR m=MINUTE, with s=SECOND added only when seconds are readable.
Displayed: h=4 m=43
